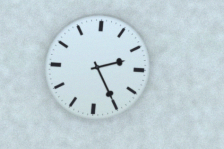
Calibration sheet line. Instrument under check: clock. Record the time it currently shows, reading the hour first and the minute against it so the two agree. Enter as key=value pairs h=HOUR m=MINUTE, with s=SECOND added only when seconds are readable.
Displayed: h=2 m=25
